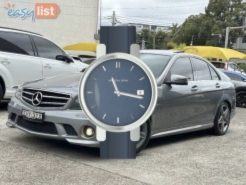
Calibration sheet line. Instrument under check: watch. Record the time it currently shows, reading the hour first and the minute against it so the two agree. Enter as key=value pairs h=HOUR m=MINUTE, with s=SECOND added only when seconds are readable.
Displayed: h=11 m=17
